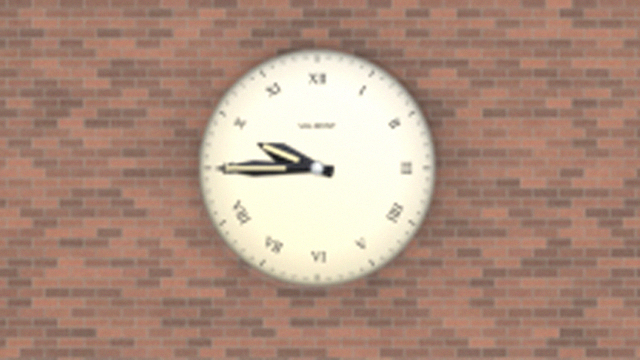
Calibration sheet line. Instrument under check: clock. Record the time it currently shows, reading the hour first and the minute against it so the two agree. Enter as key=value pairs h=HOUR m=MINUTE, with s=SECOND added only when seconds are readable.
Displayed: h=9 m=45
